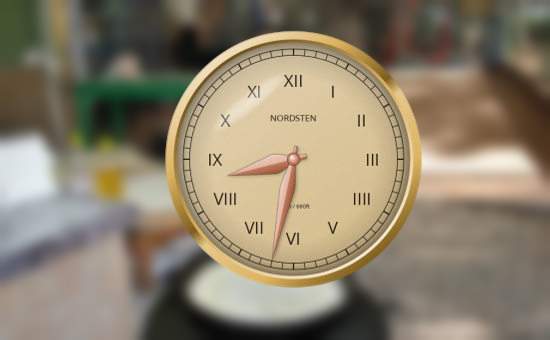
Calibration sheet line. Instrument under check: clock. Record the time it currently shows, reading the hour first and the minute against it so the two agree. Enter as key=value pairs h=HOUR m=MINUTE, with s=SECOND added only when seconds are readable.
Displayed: h=8 m=32
